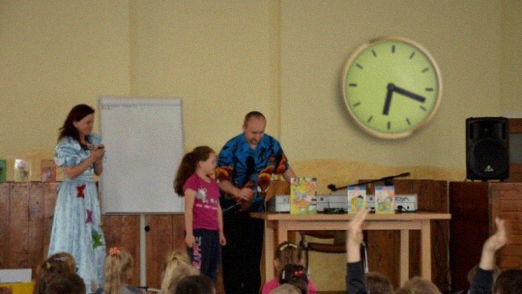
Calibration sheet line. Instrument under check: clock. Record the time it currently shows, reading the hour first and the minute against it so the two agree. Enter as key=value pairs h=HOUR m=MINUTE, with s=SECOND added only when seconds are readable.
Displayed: h=6 m=18
